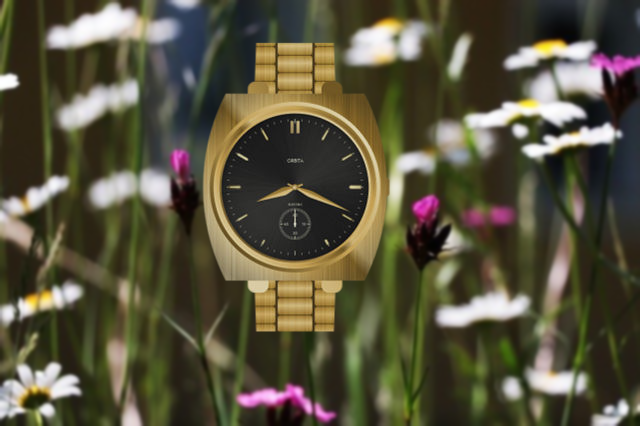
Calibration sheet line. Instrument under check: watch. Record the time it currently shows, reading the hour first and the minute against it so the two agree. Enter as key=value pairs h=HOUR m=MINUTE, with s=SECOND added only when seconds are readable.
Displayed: h=8 m=19
